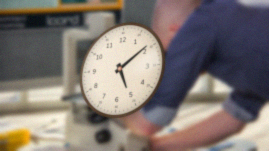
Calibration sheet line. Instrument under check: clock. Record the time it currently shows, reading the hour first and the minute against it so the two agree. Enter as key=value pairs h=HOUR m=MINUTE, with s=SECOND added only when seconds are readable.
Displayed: h=5 m=9
